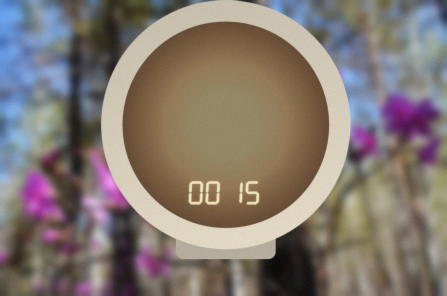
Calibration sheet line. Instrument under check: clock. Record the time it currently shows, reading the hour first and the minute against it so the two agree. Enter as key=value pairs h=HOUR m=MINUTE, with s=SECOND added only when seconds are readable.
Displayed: h=0 m=15
